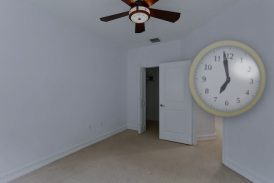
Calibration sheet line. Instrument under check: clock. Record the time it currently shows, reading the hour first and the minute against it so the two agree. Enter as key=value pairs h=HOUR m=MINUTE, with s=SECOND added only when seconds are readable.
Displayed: h=6 m=58
